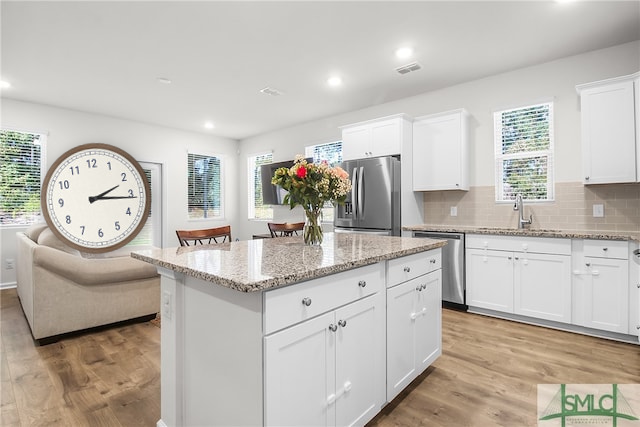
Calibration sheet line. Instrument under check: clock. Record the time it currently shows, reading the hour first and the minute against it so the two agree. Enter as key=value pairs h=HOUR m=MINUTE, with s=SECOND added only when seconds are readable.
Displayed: h=2 m=16
